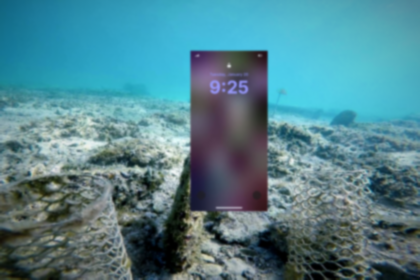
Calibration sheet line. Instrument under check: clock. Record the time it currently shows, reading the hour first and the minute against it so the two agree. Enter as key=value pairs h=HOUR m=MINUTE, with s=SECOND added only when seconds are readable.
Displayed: h=9 m=25
